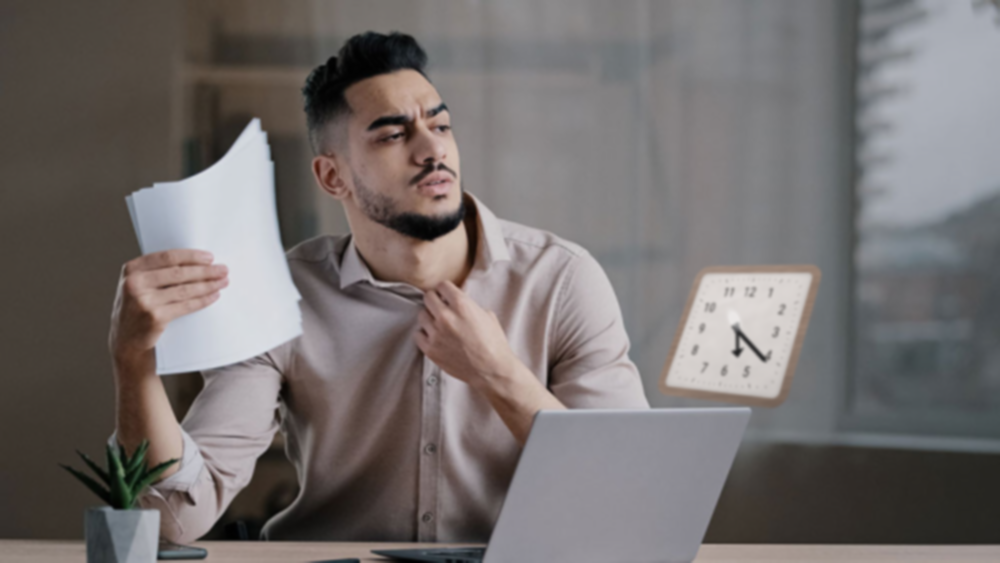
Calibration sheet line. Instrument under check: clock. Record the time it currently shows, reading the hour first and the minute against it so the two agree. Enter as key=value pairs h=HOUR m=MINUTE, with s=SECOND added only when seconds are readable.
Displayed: h=5 m=21
